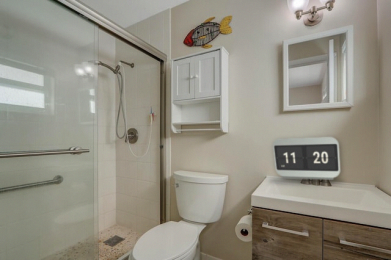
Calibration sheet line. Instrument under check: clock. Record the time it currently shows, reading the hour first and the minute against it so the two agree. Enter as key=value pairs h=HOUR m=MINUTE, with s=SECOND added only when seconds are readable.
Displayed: h=11 m=20
